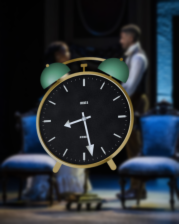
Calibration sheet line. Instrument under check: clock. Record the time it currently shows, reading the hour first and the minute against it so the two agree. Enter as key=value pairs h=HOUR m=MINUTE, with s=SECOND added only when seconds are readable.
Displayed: h=8 m=28
